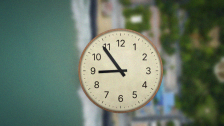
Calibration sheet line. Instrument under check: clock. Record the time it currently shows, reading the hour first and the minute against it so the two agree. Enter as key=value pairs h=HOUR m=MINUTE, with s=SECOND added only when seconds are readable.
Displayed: h=8 m=54
